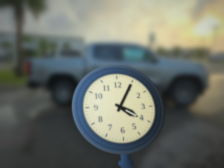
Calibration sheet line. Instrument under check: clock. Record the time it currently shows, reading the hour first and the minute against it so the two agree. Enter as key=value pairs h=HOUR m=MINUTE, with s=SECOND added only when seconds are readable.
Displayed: h=4 m=5
